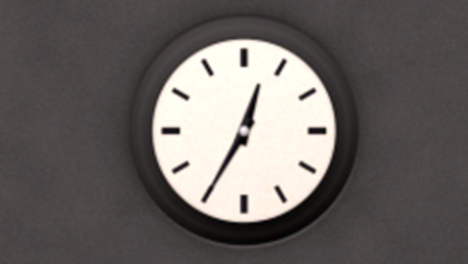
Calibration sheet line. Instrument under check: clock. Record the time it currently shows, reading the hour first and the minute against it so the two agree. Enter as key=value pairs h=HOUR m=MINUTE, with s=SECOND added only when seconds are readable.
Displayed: h=12 m=35
